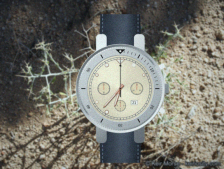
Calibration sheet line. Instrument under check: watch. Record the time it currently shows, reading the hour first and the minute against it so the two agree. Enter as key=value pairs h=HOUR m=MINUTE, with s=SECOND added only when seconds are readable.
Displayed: h=6 m=37
